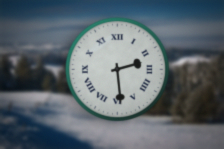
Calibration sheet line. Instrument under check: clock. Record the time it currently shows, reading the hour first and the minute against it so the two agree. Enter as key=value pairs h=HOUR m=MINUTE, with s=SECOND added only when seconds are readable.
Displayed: h=2 m=29
